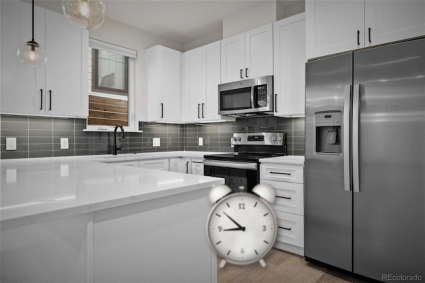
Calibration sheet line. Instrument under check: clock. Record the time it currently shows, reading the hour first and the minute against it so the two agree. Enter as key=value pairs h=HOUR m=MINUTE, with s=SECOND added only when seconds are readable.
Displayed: h=8 m=52
